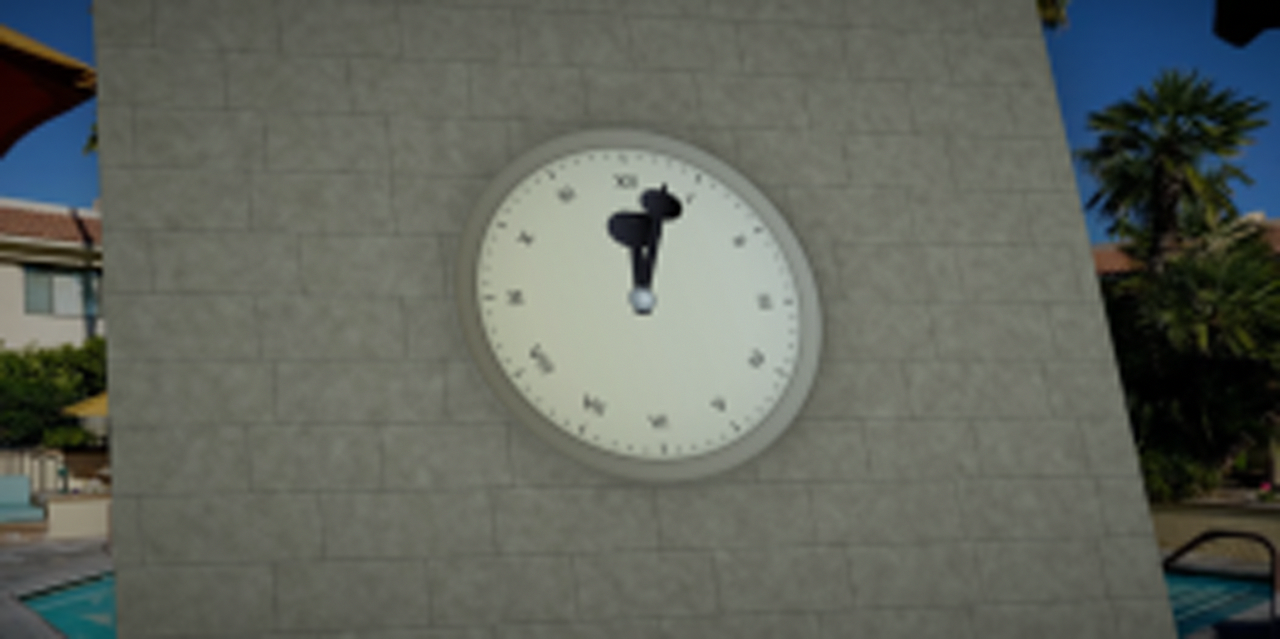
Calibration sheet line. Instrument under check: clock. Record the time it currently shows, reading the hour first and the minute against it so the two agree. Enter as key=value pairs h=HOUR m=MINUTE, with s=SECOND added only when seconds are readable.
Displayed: h=12 m=3
